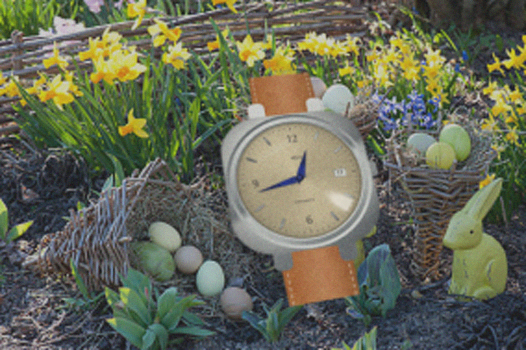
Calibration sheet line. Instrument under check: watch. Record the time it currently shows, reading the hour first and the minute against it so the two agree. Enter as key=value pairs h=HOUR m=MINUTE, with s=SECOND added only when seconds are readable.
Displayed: h=12 m=43
